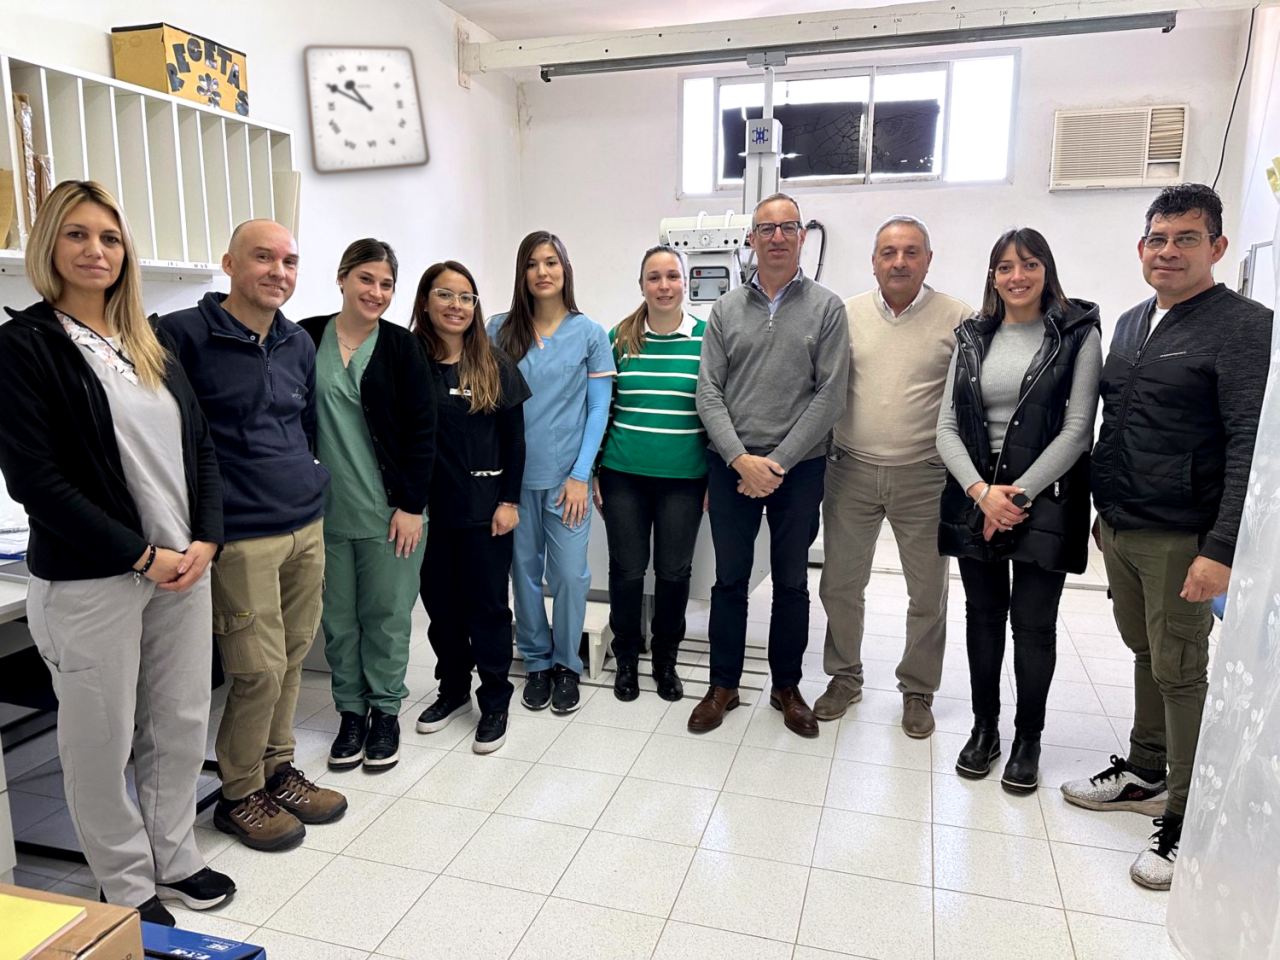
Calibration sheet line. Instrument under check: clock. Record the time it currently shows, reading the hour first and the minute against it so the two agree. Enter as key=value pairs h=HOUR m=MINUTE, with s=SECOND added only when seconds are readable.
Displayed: h=10 m=50
